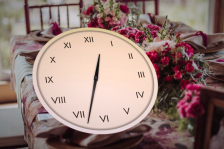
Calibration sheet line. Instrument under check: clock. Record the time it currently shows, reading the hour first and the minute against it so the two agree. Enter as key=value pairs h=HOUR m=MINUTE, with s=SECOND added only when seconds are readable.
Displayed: h=12 m=33
